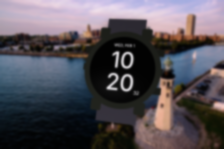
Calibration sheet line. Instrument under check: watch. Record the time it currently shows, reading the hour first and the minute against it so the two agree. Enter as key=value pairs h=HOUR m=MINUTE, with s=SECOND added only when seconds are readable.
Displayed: h=10 m=20
